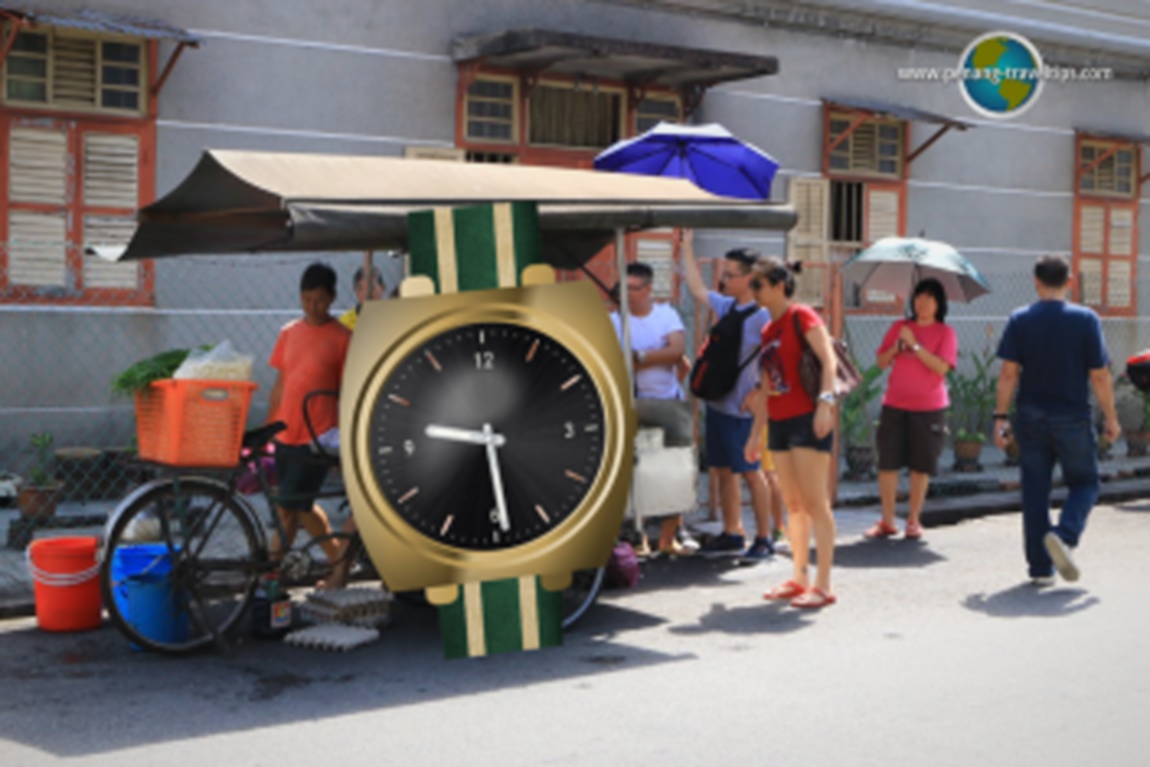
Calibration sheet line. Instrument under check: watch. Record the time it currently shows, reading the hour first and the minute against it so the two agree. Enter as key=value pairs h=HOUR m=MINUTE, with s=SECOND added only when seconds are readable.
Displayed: h=9 m=29
